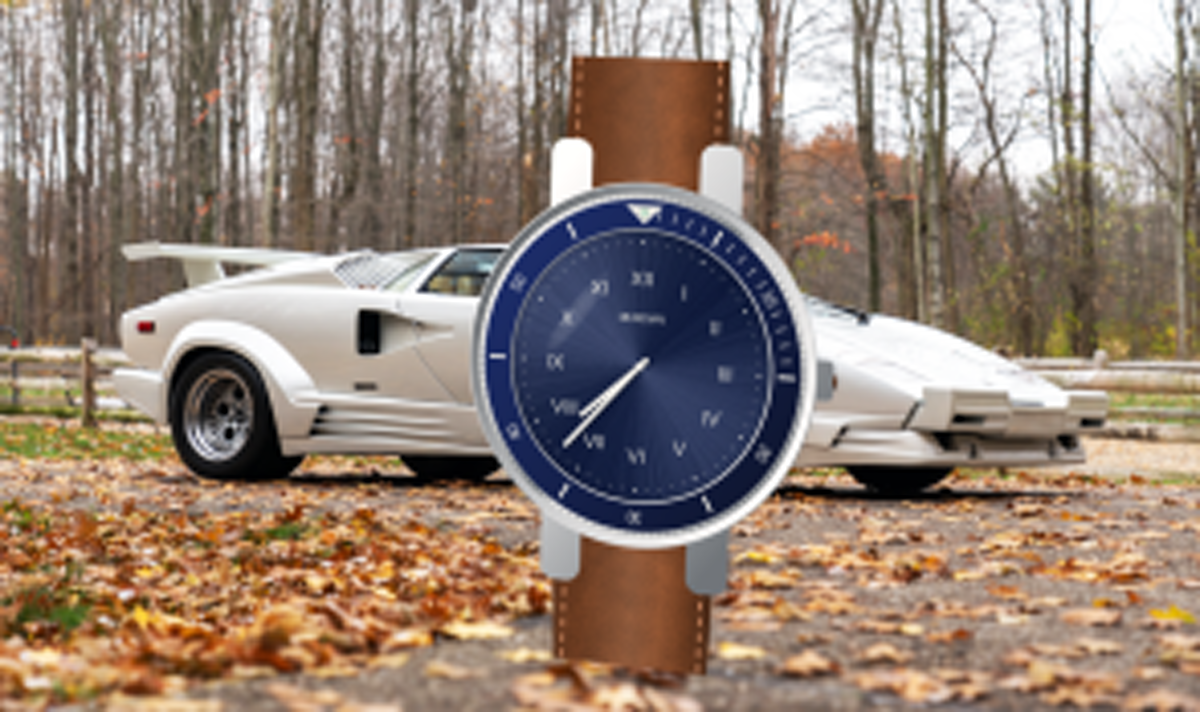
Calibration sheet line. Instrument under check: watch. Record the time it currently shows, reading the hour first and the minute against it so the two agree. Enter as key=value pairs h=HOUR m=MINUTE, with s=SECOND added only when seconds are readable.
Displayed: h=7 m=37
